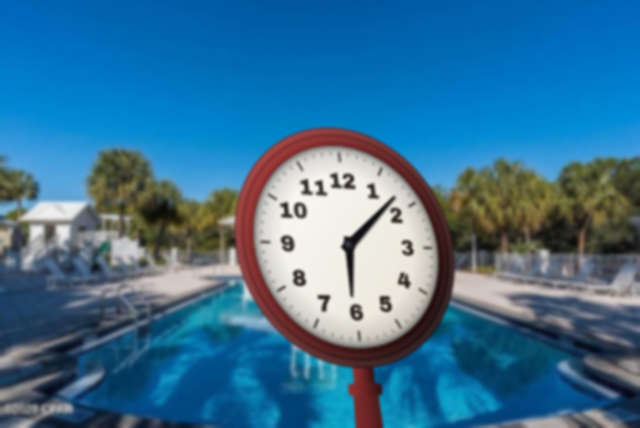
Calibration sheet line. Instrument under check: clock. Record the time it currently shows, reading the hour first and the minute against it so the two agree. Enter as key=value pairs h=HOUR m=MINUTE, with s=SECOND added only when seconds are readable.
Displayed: h=6 m=8
